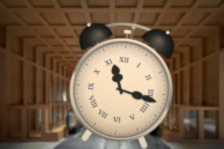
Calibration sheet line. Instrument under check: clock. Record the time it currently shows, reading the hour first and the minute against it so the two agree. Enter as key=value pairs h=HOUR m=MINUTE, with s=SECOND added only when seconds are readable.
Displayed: h=11 m=17
